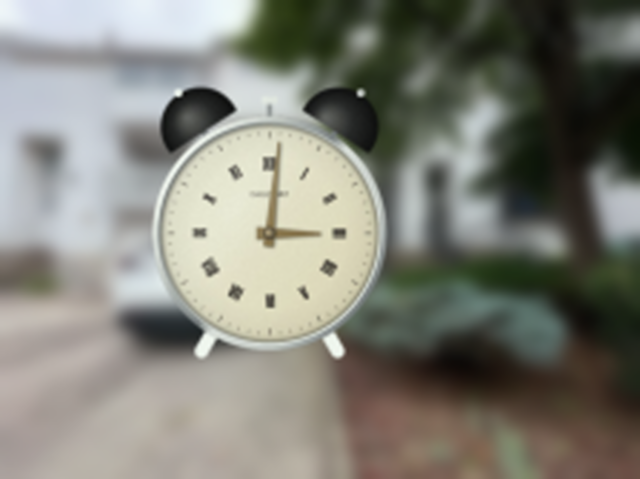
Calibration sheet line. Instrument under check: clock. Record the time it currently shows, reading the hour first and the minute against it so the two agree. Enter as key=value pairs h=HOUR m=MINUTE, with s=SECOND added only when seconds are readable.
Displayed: h=3 m=1
